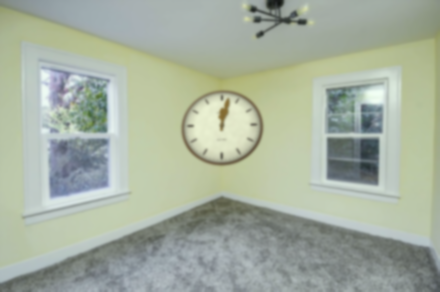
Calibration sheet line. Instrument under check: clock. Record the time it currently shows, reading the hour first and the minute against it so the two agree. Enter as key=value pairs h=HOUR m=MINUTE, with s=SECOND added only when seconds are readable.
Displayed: h=12 m=2
